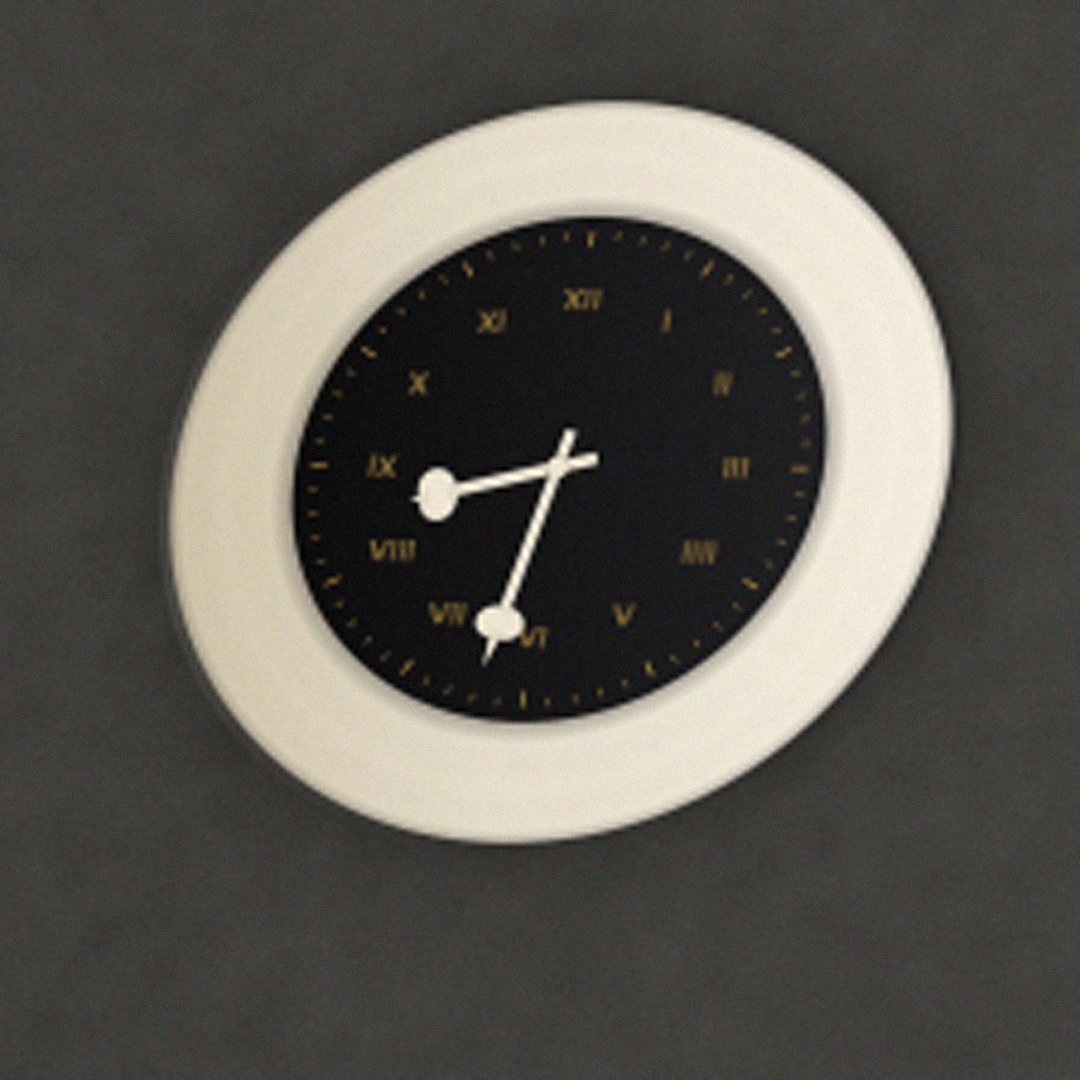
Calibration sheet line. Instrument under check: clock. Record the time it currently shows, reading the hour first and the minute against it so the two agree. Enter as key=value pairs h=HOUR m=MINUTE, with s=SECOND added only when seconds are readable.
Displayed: h=8 m=32
